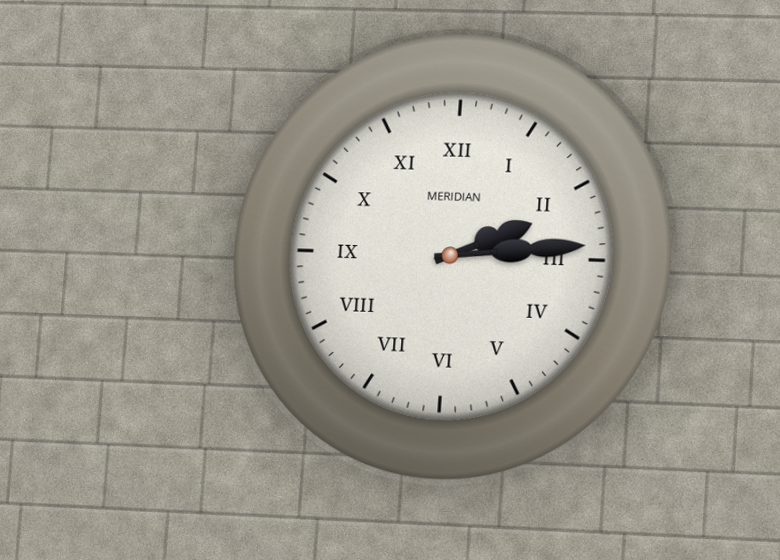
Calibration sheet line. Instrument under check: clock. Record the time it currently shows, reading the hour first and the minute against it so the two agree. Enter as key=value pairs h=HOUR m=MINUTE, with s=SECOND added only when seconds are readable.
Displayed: h=2 m=14
